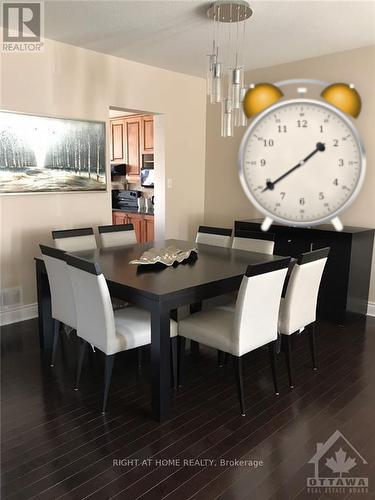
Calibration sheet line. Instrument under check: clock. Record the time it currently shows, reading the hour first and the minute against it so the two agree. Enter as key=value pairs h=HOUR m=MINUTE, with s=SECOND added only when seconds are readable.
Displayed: h=1 m=39
